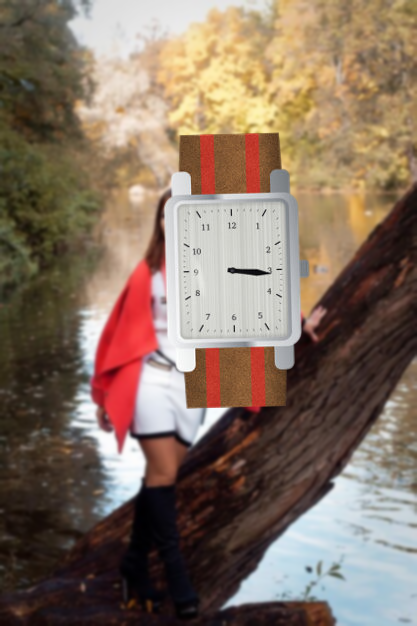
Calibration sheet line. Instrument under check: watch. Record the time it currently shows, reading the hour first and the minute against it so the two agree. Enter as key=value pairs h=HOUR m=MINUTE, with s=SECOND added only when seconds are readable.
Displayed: h=3 m=16
